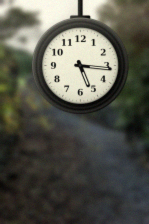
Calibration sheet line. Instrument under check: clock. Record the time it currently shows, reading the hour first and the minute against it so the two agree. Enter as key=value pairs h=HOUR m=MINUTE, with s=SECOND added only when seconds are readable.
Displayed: h=5 m=16
